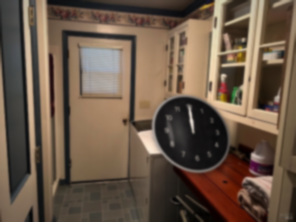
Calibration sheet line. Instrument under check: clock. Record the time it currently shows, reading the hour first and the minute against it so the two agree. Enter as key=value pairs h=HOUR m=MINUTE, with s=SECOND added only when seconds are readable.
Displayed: h=12 m=0
